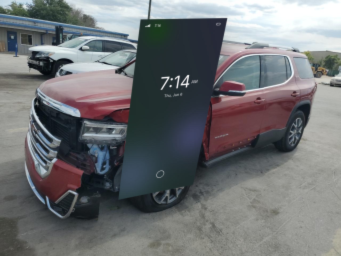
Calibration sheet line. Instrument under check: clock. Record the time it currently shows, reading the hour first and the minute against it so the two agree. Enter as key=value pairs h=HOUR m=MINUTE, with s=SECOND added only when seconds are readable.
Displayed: h=7 m=14
